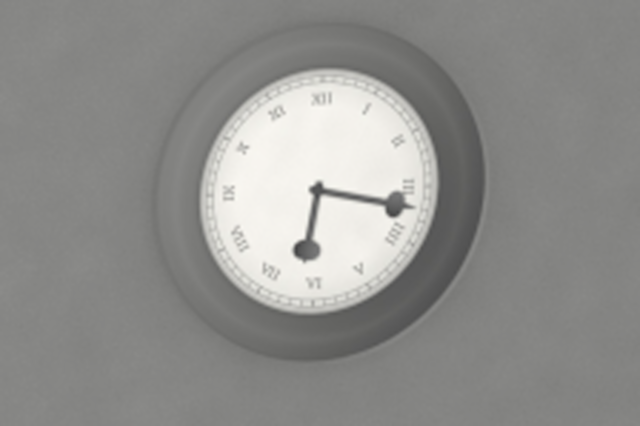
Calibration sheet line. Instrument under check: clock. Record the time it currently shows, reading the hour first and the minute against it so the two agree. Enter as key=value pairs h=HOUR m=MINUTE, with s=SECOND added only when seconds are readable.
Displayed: h=6 m=17
